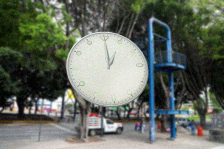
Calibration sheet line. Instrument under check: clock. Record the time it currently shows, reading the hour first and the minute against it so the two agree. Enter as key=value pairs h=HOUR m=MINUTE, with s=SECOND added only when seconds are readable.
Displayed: h=1 m=0
